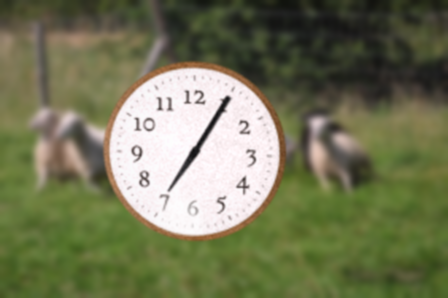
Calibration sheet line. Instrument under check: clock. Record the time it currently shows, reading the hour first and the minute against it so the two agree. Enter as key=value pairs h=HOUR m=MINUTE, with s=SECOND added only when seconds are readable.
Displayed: h=7 m=5
